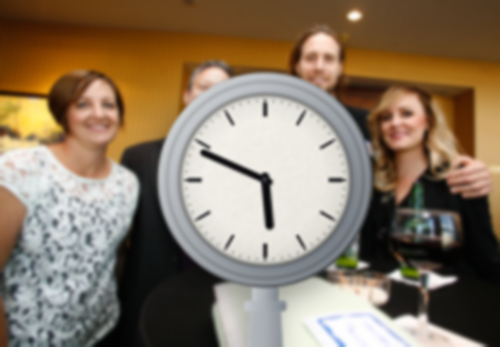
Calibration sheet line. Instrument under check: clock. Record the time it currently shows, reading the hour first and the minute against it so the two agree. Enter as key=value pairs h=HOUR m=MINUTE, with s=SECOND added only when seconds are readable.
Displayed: h=5 m=49
